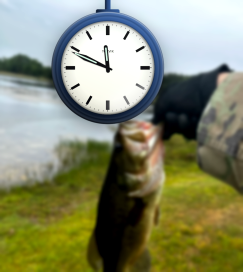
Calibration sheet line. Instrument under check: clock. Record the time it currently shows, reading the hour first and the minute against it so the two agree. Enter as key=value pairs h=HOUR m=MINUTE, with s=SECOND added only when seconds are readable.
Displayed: h=11 m=49
